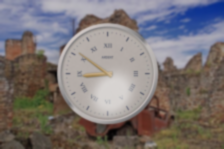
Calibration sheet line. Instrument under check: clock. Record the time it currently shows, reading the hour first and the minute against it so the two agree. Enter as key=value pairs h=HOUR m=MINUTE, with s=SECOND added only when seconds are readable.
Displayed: h=8 m=51
